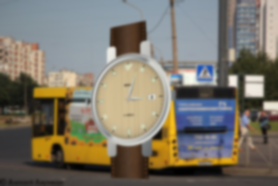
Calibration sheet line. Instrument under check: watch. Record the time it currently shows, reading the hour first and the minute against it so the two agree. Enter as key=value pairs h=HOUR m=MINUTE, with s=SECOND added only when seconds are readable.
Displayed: h=3 m=3
